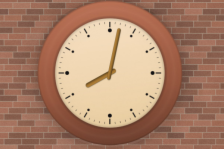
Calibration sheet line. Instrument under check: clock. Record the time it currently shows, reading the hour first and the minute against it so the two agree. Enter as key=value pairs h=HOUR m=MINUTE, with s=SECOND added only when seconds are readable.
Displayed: h=8 m=2
